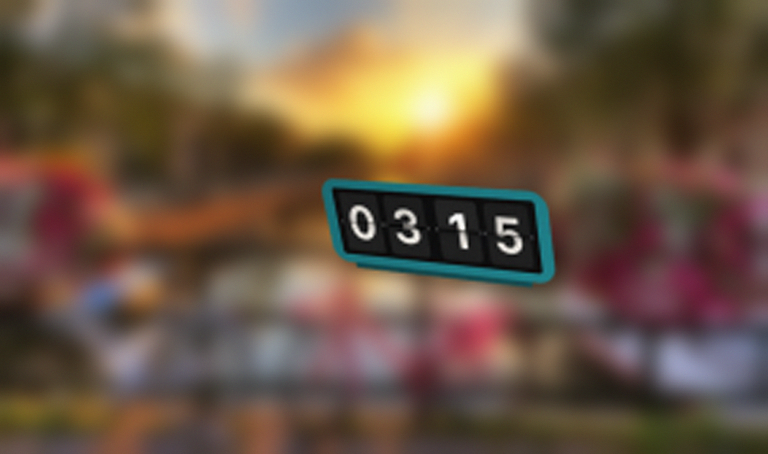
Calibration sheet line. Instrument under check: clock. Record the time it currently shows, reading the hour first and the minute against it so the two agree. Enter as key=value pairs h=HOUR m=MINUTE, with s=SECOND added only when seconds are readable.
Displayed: h=3 m=15
